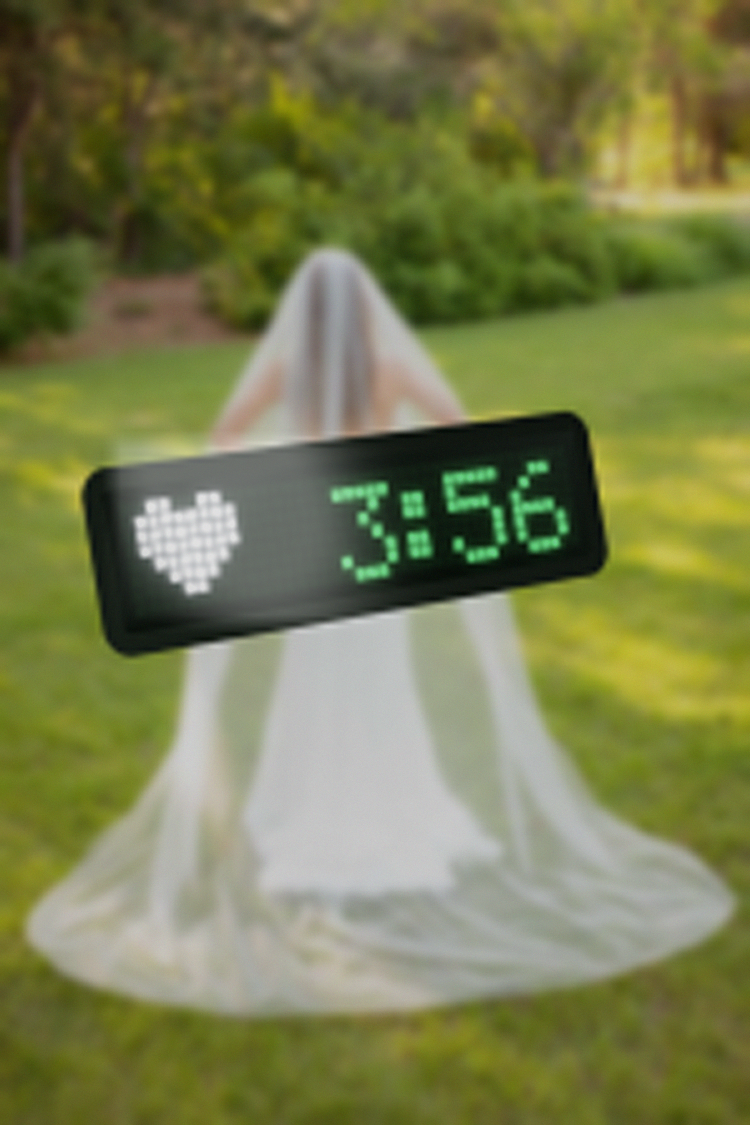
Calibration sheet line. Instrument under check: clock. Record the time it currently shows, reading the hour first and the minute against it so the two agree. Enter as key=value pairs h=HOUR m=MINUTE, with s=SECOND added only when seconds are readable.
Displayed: h=3 m=56
